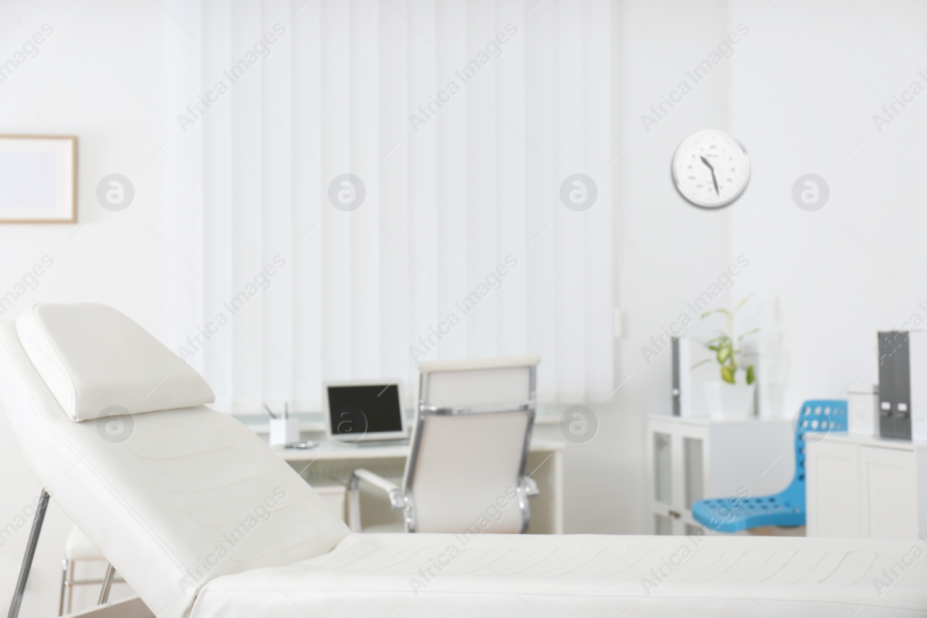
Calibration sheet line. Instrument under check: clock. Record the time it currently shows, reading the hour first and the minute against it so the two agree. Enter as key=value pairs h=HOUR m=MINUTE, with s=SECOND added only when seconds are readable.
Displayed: h=10 m=27
